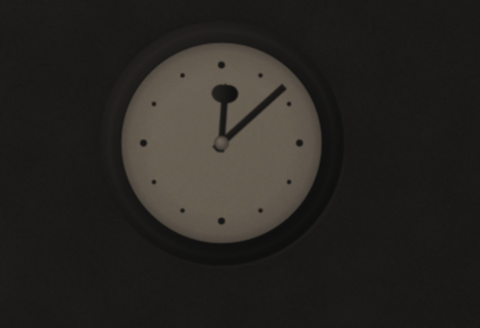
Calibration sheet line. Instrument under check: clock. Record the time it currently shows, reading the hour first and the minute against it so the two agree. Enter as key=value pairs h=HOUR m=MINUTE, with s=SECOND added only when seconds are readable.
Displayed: h=12 m=8
